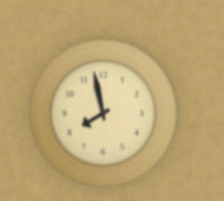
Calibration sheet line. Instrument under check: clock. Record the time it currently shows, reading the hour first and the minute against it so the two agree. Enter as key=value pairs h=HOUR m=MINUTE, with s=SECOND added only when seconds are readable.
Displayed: h=7 m=58
